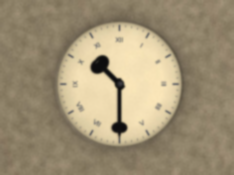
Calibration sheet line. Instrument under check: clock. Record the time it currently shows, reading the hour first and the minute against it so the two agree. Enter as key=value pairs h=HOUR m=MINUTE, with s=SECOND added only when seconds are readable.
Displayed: h=10 m=30
